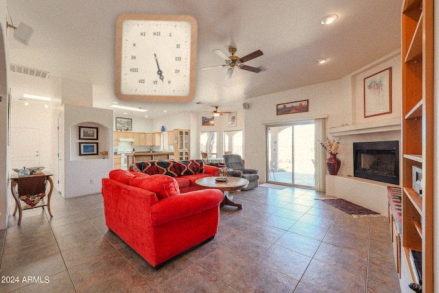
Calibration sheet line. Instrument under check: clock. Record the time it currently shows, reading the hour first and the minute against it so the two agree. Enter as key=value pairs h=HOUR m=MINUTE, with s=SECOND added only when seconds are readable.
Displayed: h=5 m=27
